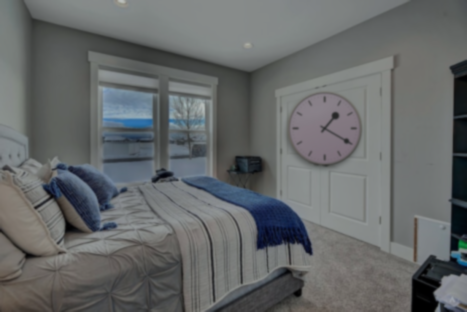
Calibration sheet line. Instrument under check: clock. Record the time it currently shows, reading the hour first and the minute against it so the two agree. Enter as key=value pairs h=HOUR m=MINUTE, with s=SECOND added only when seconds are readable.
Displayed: h=1 m=20
